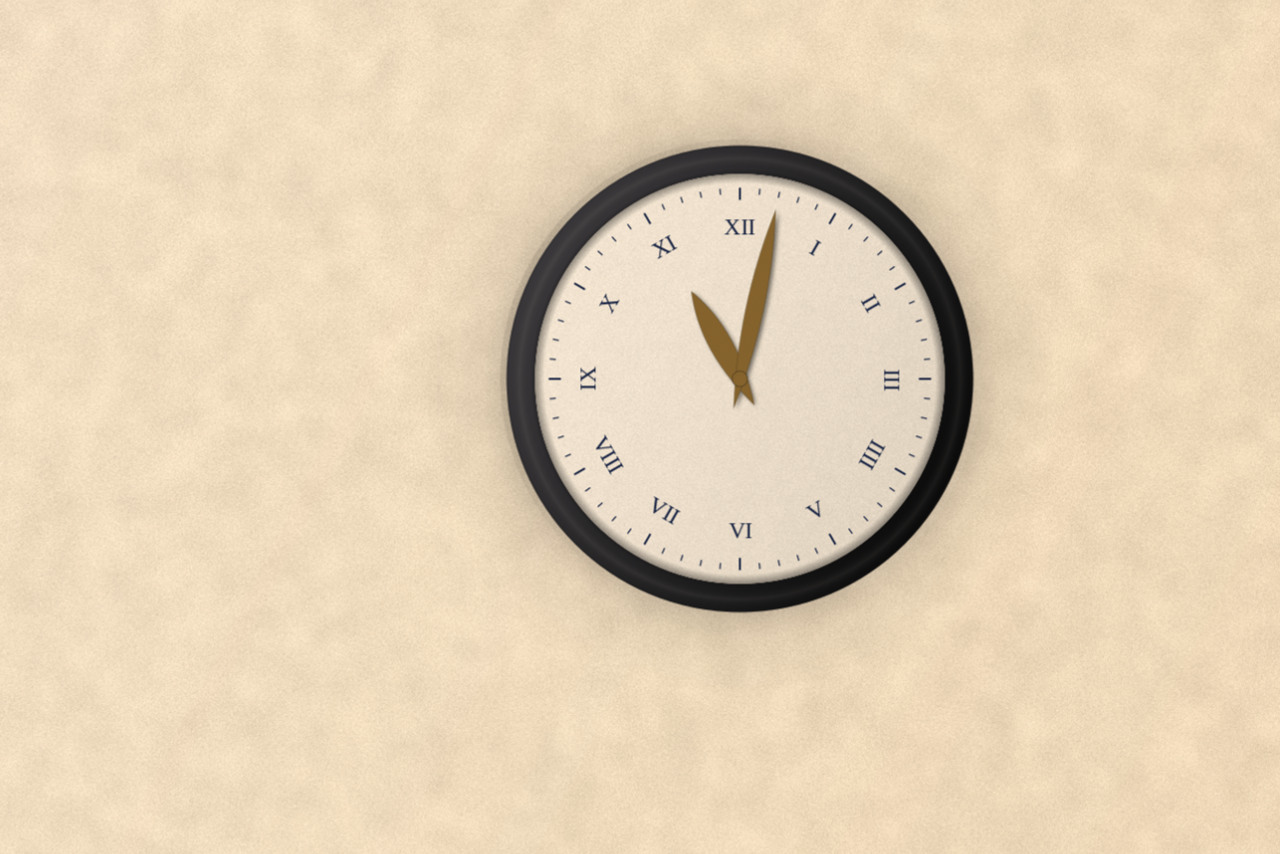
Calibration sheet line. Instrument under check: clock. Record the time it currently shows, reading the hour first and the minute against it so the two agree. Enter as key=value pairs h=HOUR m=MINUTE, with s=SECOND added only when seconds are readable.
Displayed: h=11 m=2
